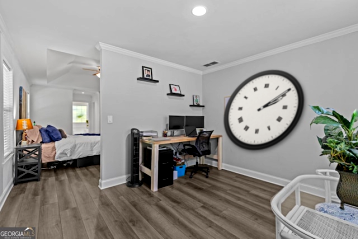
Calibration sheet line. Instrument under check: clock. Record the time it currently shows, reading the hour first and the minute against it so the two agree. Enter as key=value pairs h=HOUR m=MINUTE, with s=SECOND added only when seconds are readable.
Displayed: h=2 m=9
